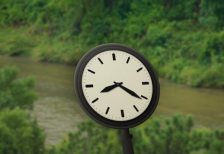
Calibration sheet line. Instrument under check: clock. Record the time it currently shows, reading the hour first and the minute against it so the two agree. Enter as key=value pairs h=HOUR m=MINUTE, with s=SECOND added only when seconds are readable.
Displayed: h=8 m=21
